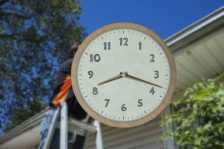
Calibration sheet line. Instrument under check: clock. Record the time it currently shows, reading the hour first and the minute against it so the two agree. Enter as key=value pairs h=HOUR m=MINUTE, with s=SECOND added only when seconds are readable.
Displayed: h=8 m=18
